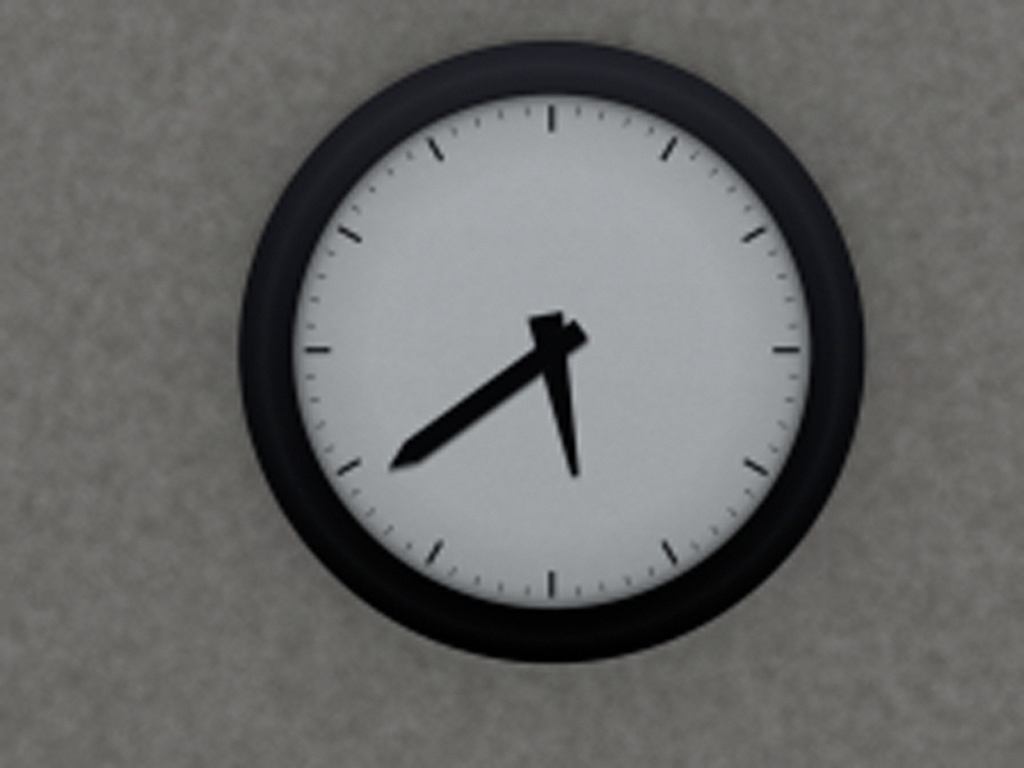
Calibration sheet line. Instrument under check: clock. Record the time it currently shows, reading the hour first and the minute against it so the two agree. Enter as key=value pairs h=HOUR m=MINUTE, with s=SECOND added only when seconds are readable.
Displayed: h=5 m=39
